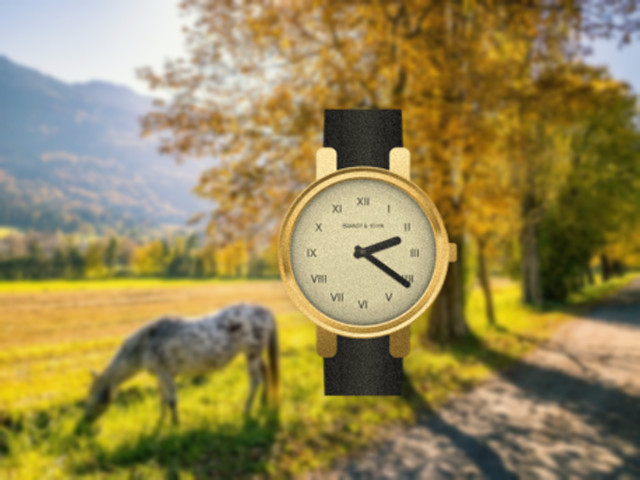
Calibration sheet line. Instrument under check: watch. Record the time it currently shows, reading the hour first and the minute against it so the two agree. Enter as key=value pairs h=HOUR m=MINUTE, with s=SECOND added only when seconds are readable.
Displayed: h=2 m=21
